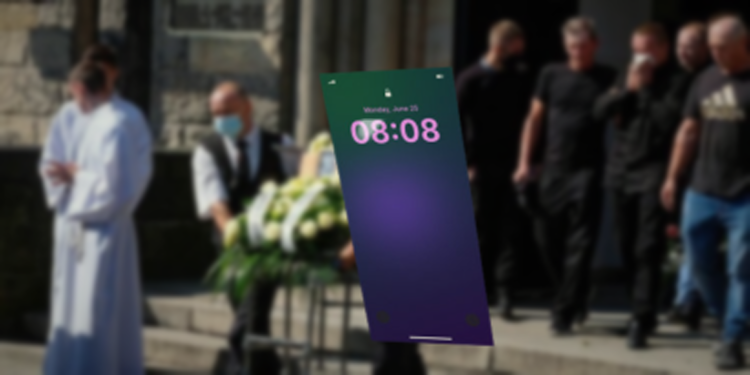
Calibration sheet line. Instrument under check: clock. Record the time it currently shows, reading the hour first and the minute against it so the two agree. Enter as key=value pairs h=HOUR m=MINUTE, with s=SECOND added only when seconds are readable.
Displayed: h=8 m=8
